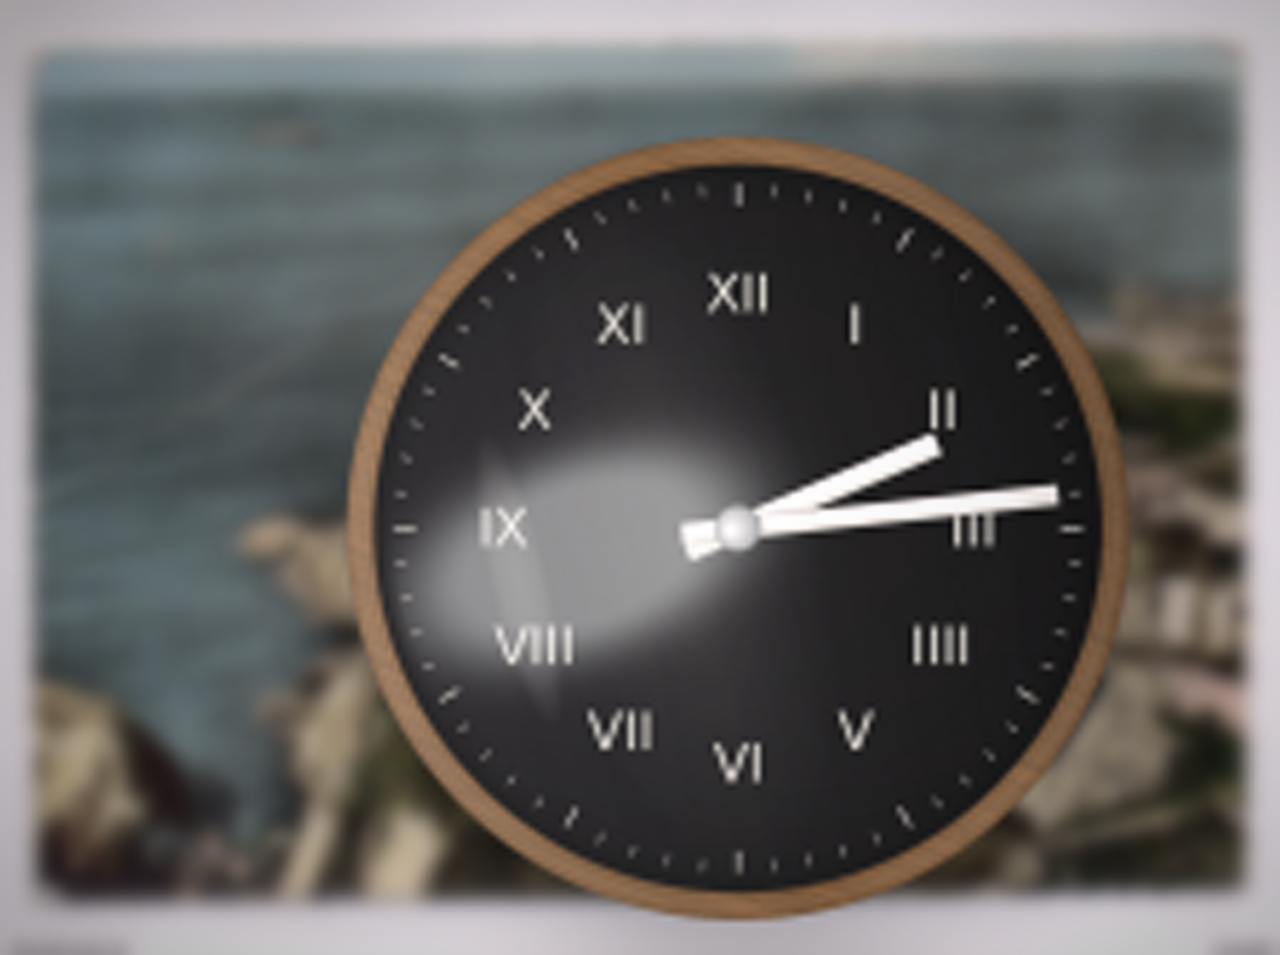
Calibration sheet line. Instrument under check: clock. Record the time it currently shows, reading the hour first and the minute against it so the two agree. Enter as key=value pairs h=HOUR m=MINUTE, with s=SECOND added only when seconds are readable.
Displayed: h=2 m=14
